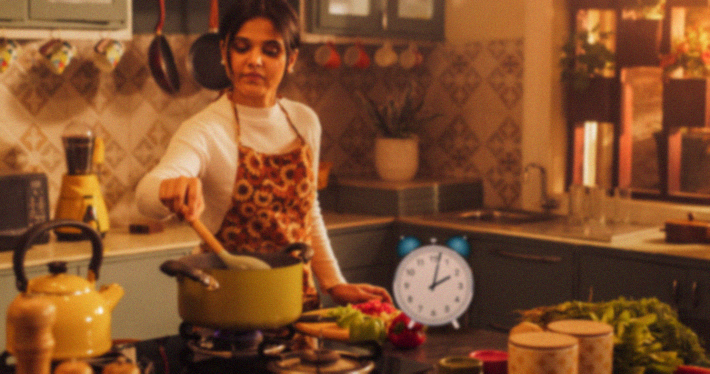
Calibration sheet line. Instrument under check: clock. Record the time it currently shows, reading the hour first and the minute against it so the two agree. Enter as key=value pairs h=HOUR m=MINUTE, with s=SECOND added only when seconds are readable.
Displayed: h=2 m=2
